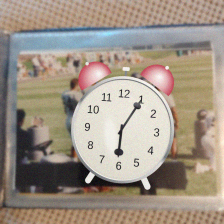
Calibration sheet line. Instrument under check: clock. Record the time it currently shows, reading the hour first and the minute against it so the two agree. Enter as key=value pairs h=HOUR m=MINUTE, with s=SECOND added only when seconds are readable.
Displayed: h=6 m=5
